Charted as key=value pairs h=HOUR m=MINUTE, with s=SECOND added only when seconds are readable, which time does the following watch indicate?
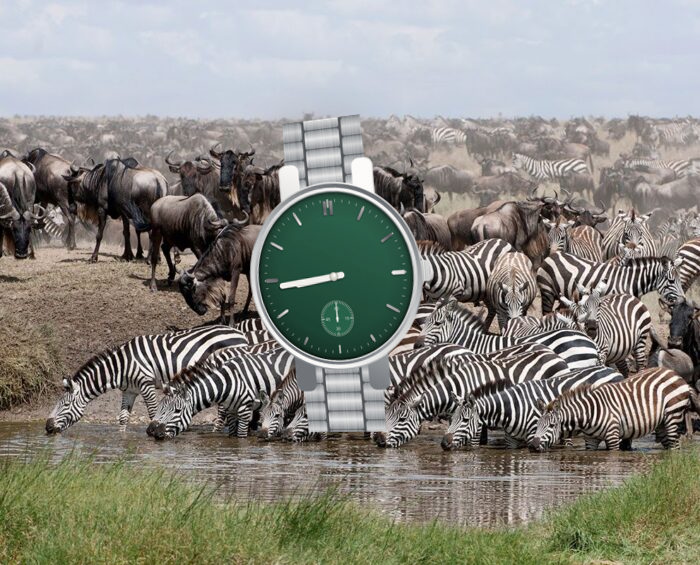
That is h=8 m=44
